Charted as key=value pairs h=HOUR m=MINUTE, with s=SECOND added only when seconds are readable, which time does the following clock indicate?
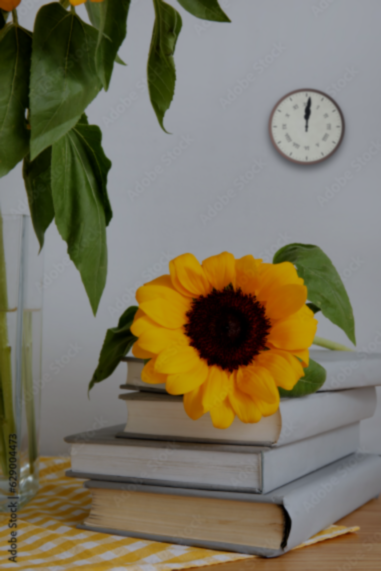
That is h=12 m=1
